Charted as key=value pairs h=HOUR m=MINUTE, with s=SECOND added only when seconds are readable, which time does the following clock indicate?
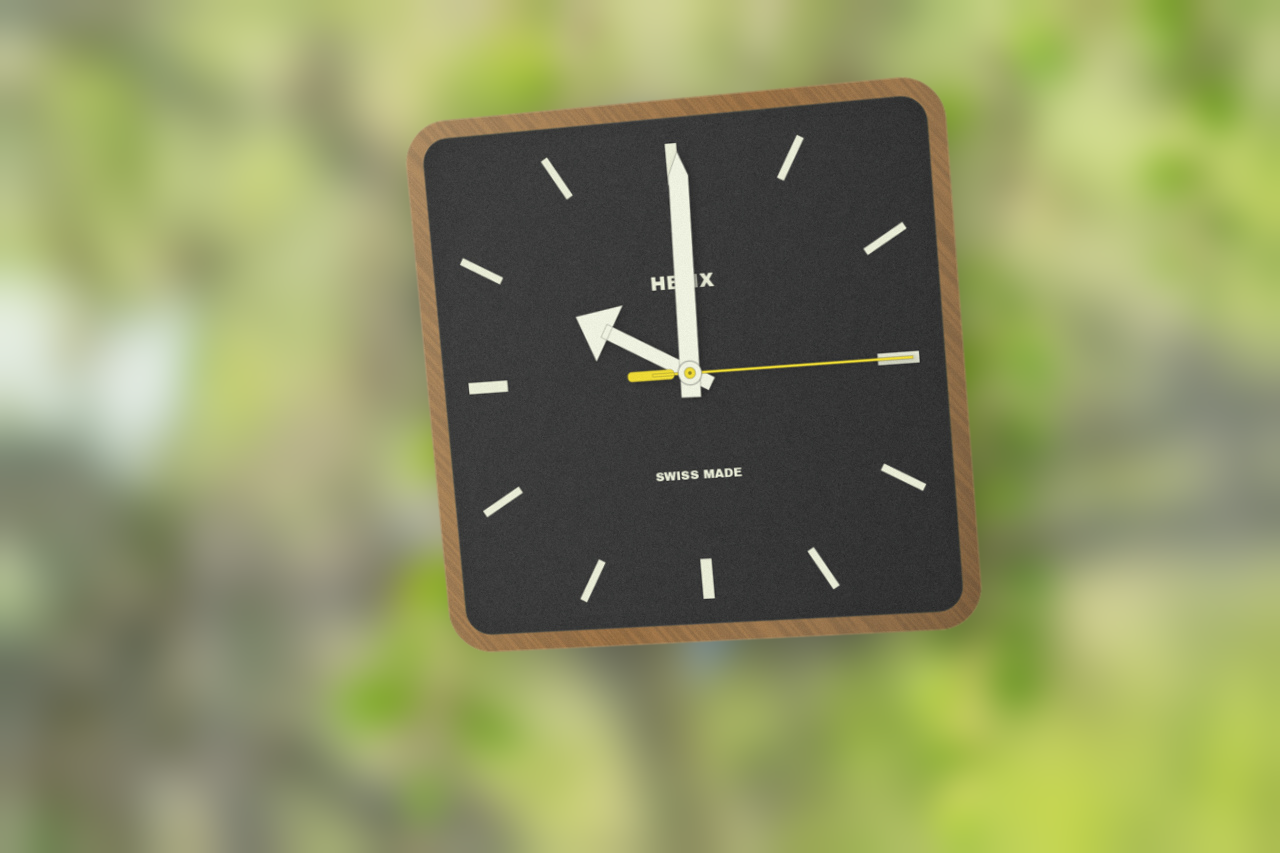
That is h=10 m=0 s=15
